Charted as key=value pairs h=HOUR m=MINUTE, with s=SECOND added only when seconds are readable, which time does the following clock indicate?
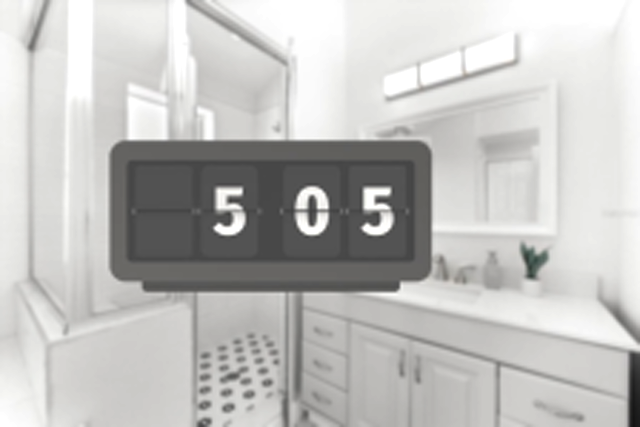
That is h=5 m=5
